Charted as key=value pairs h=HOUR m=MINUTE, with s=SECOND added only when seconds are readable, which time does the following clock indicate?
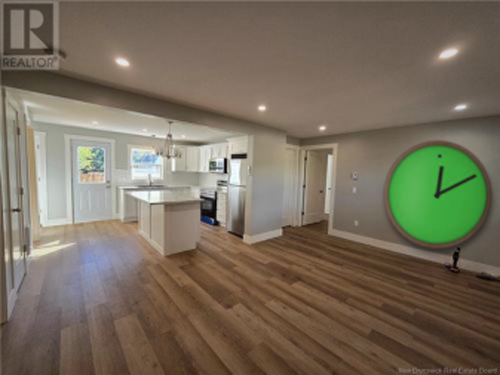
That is h=12 m=10
